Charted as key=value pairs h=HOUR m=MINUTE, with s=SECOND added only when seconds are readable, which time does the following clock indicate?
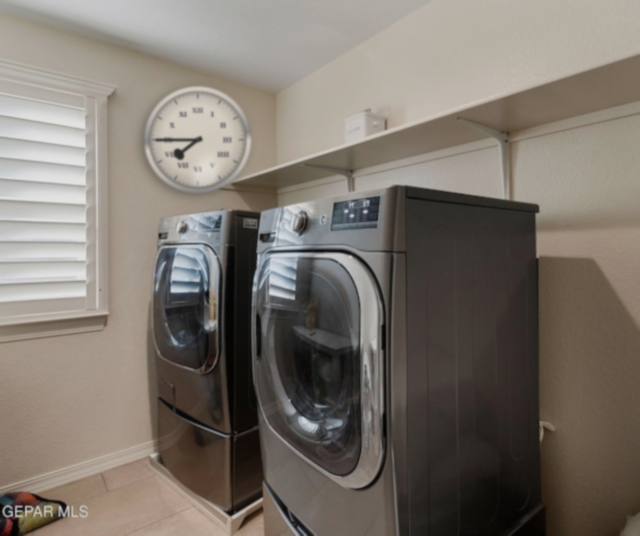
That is h=7 m=45
